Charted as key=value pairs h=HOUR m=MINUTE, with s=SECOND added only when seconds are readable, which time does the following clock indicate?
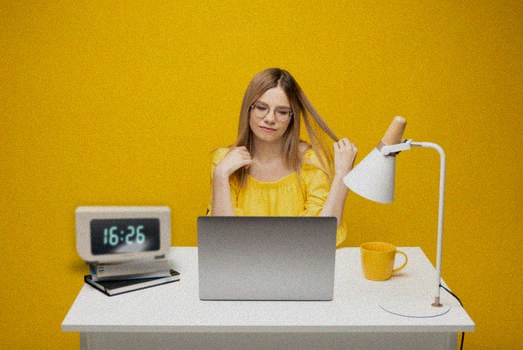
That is h=16 m=26
